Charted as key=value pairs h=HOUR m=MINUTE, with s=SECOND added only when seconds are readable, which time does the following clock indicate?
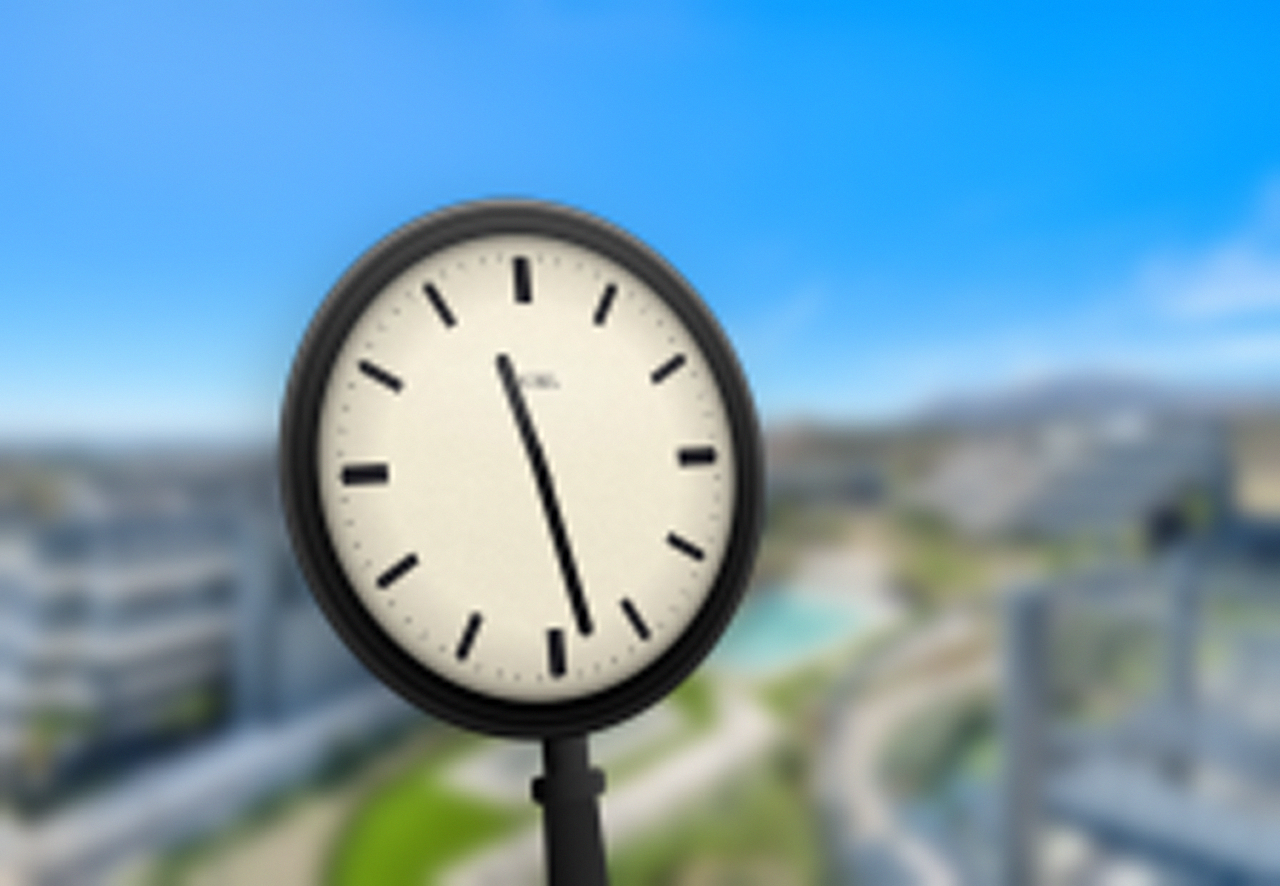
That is h=11 m=28
